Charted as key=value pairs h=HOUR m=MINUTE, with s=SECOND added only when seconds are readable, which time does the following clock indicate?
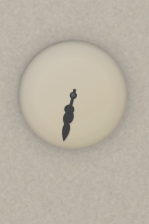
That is h=6 m=32
